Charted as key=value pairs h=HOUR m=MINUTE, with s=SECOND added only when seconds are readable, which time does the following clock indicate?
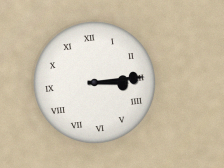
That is h=3 m=15
